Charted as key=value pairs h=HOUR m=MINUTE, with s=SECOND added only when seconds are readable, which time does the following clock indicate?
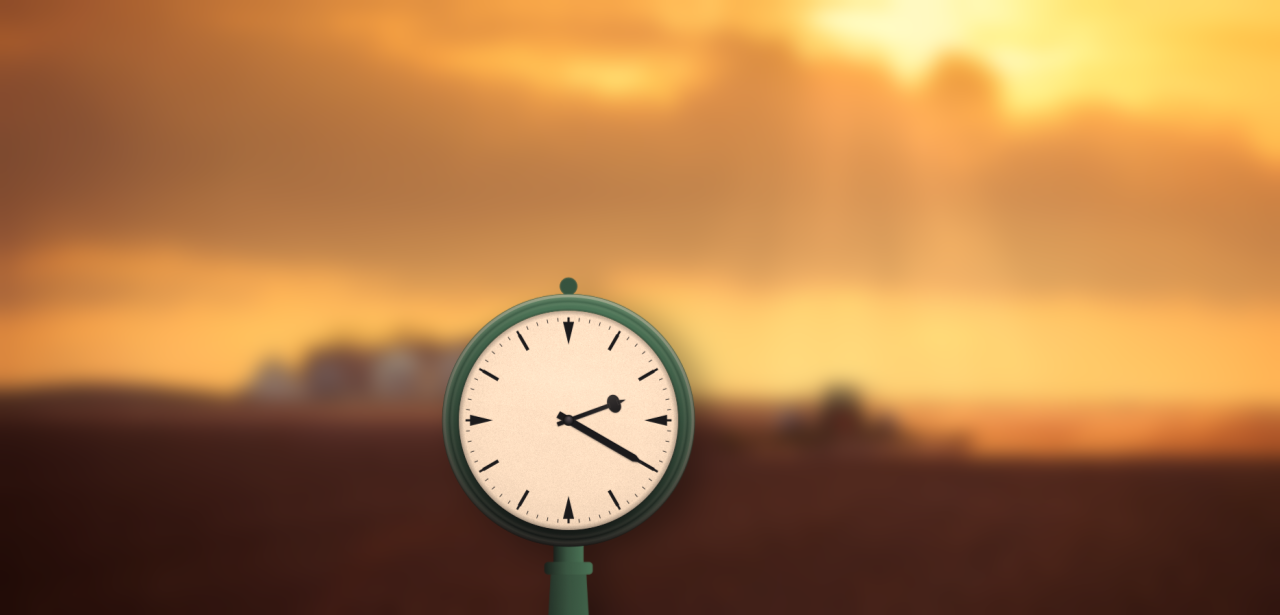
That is h=2 m=20
